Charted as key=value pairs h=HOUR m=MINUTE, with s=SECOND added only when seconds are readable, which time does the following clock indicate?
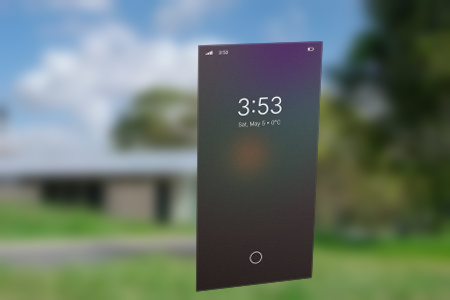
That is h=3 m=53
